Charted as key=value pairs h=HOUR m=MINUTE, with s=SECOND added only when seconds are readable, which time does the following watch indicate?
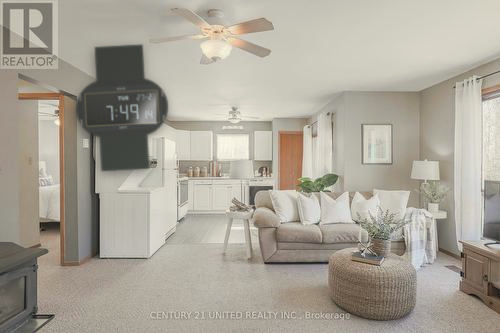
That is h=7 m=49
